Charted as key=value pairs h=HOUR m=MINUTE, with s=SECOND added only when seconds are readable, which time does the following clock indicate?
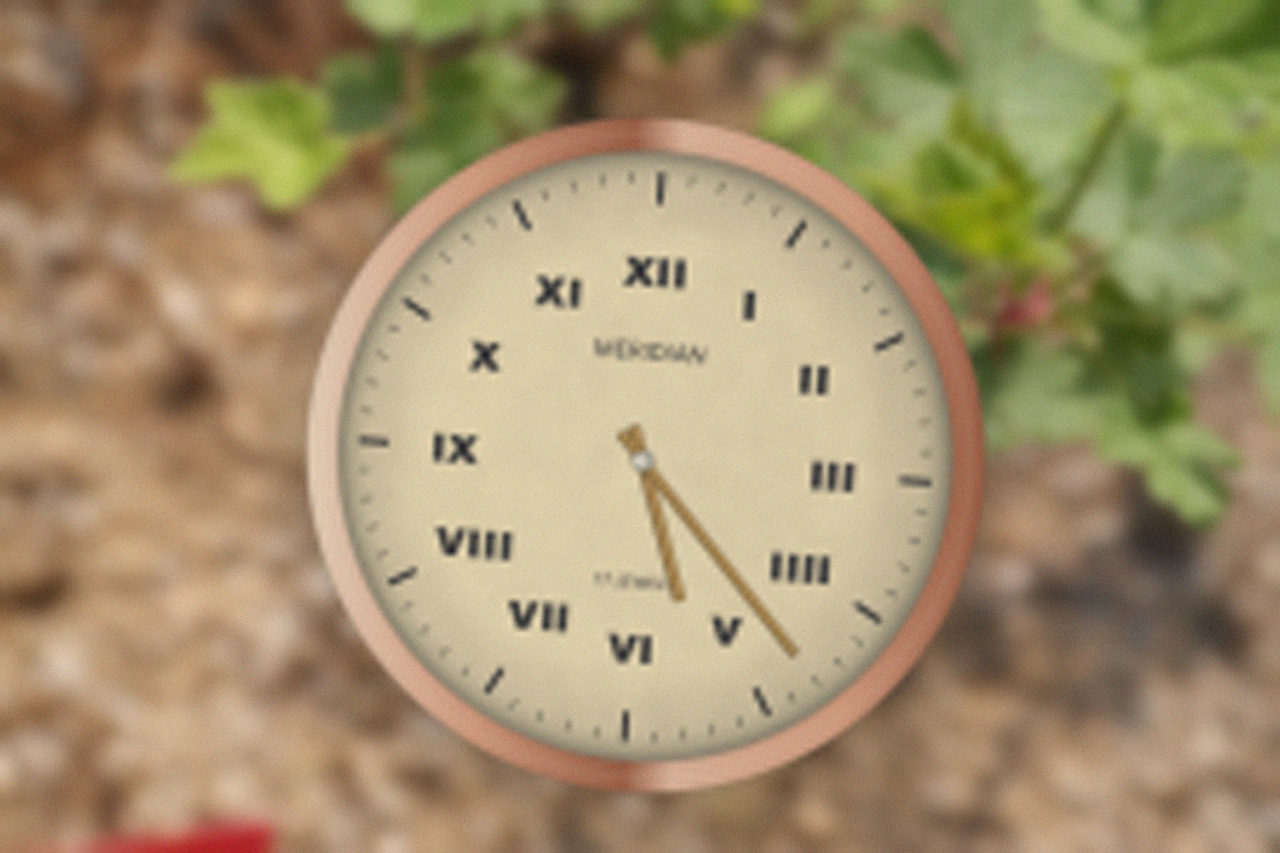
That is h=5 m=23
